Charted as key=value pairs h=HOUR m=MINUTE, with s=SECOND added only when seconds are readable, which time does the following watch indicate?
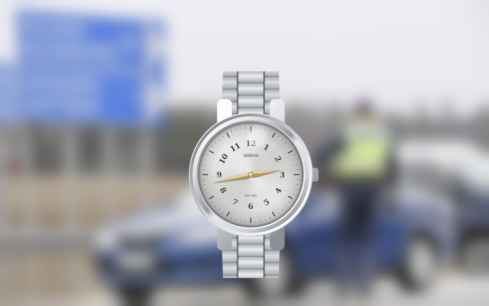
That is h=2 m=43
